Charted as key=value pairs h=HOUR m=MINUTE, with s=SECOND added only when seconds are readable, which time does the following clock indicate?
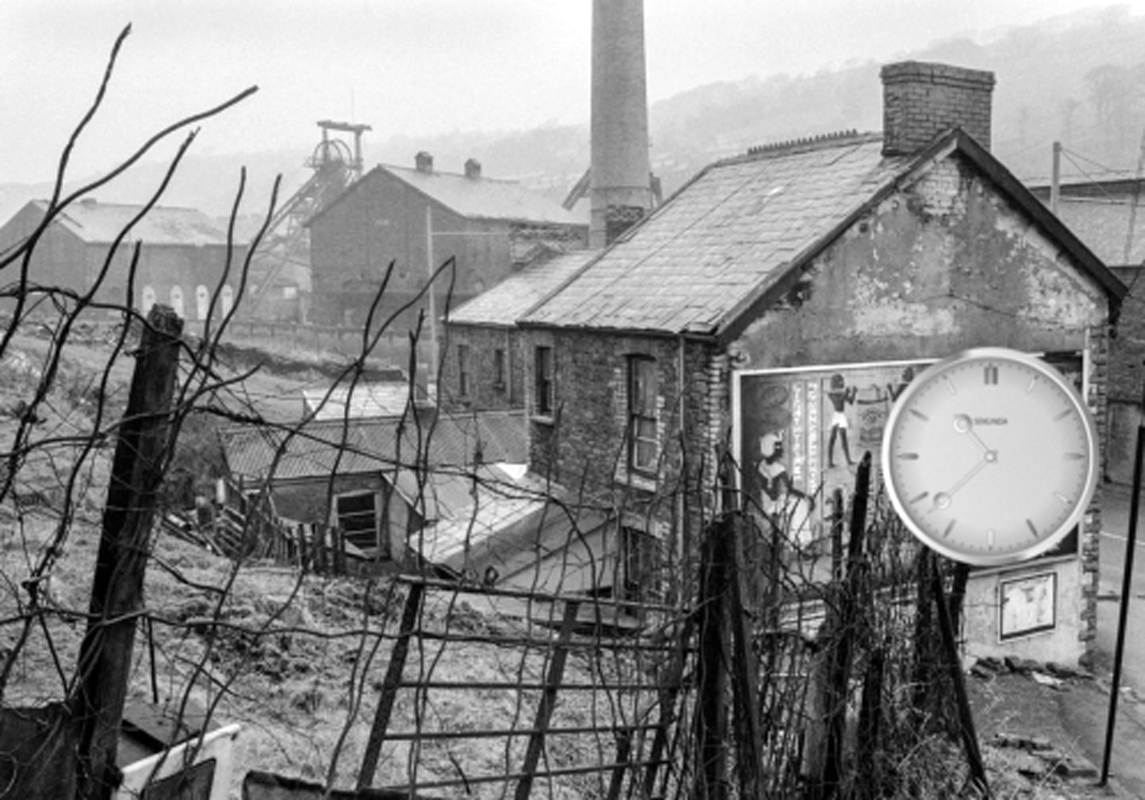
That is h=10 m=38
